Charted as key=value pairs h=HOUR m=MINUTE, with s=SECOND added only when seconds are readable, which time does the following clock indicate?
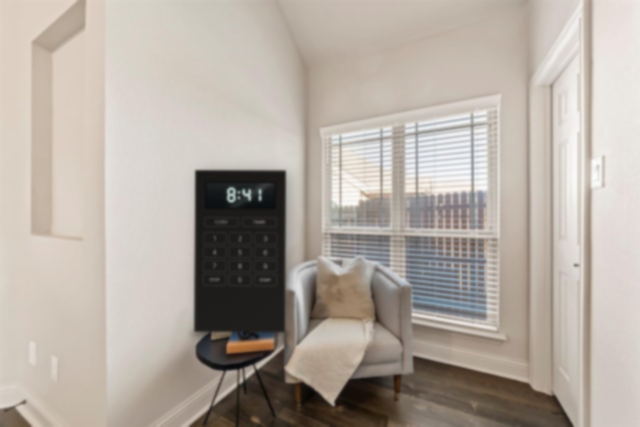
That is h=8 m=41
